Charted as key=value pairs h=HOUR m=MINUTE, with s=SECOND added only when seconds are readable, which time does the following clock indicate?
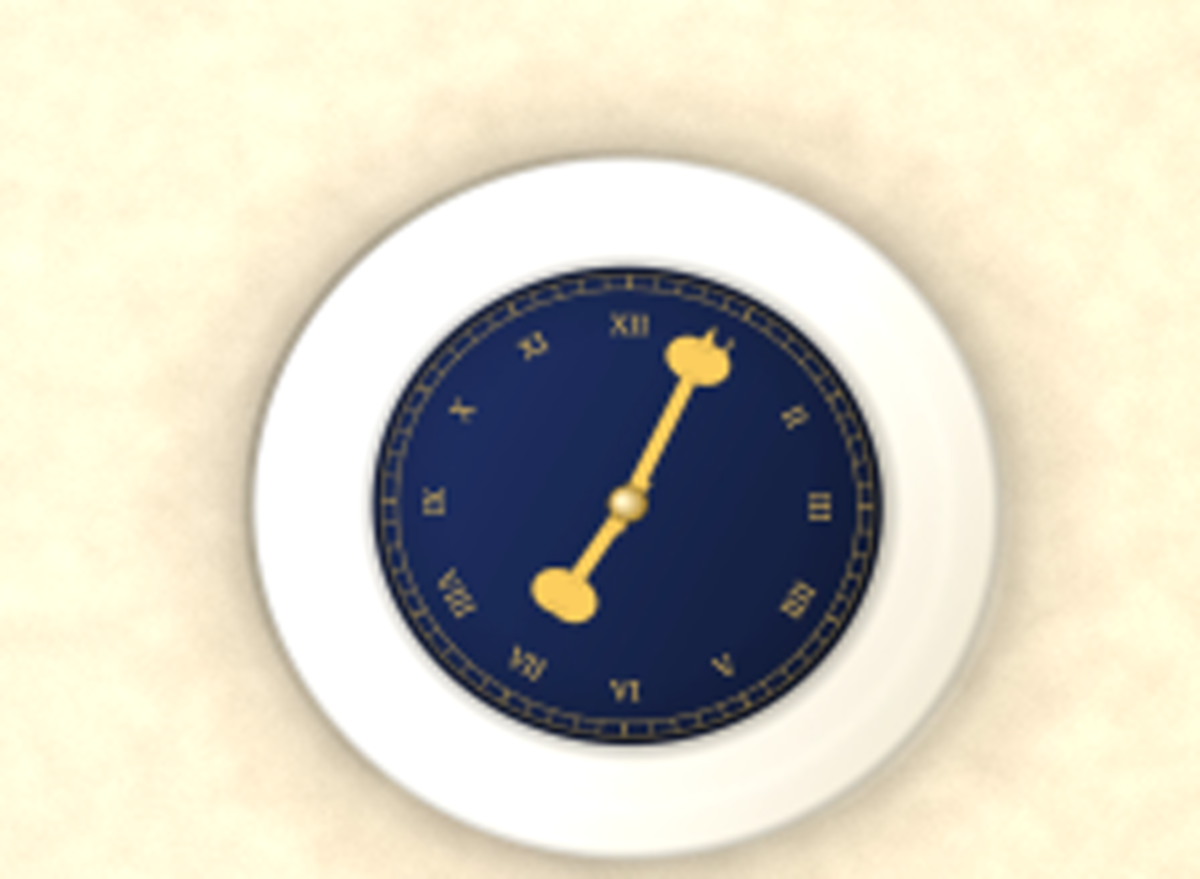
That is h=7 m=4
